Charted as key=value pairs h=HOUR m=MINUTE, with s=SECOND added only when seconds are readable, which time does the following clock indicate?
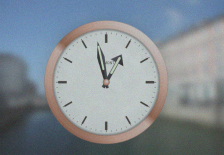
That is h=12 m=58
